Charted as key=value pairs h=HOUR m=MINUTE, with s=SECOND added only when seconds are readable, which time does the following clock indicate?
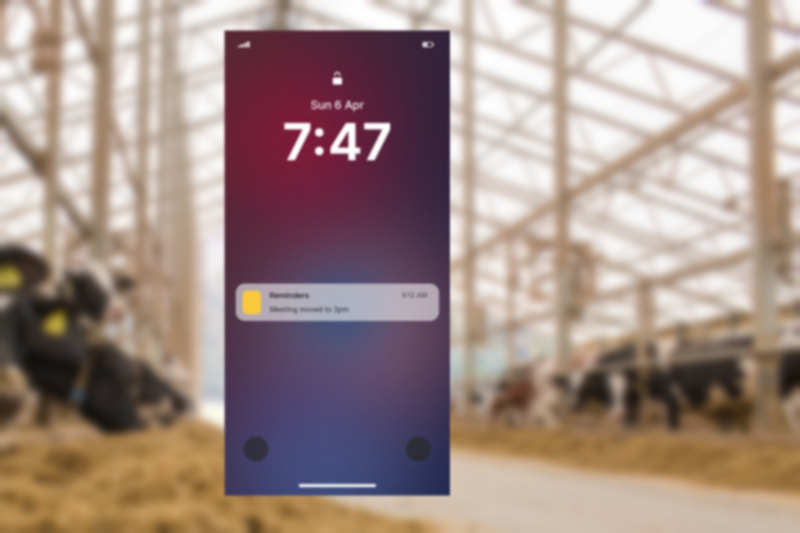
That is h=7 m=47
